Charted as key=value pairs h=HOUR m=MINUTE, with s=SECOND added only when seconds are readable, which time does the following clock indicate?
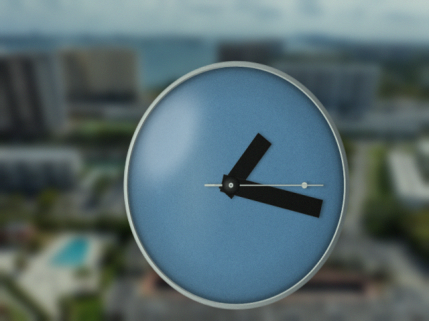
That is h=1 m=17 s=15
